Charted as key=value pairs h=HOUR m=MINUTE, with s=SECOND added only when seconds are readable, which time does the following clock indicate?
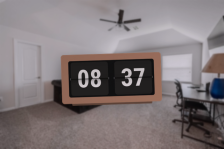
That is h=8 m=37
